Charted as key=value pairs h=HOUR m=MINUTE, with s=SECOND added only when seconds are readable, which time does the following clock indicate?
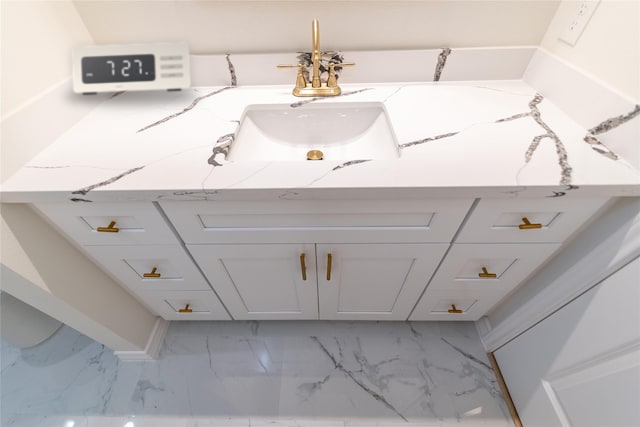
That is h=7 m=27
